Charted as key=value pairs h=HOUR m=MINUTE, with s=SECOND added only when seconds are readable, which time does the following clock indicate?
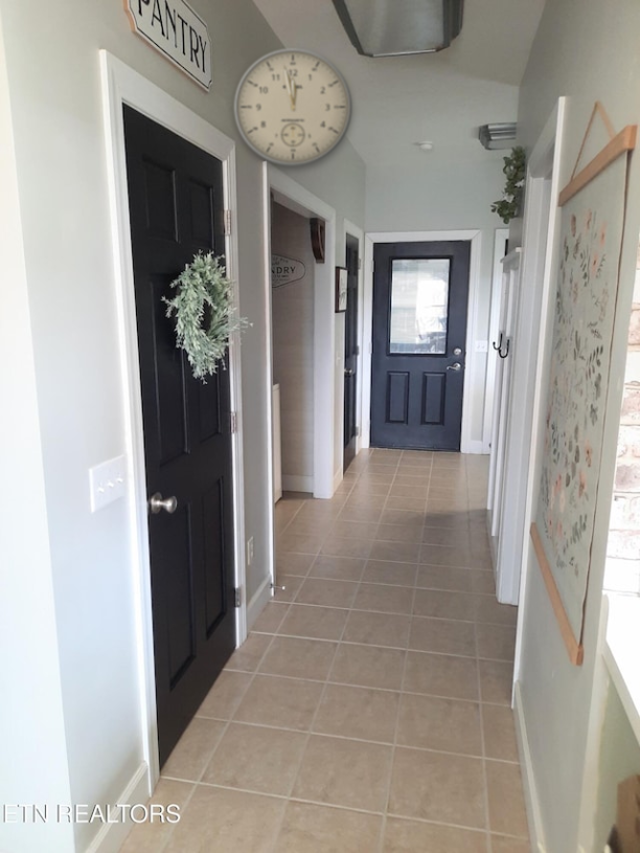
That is h=11 m=58
